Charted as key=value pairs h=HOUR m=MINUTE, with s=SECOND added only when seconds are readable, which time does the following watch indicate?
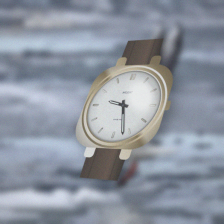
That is h=9 m=27
